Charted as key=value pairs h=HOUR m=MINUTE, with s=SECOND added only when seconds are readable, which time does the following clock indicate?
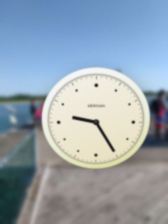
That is h=9 m=25
